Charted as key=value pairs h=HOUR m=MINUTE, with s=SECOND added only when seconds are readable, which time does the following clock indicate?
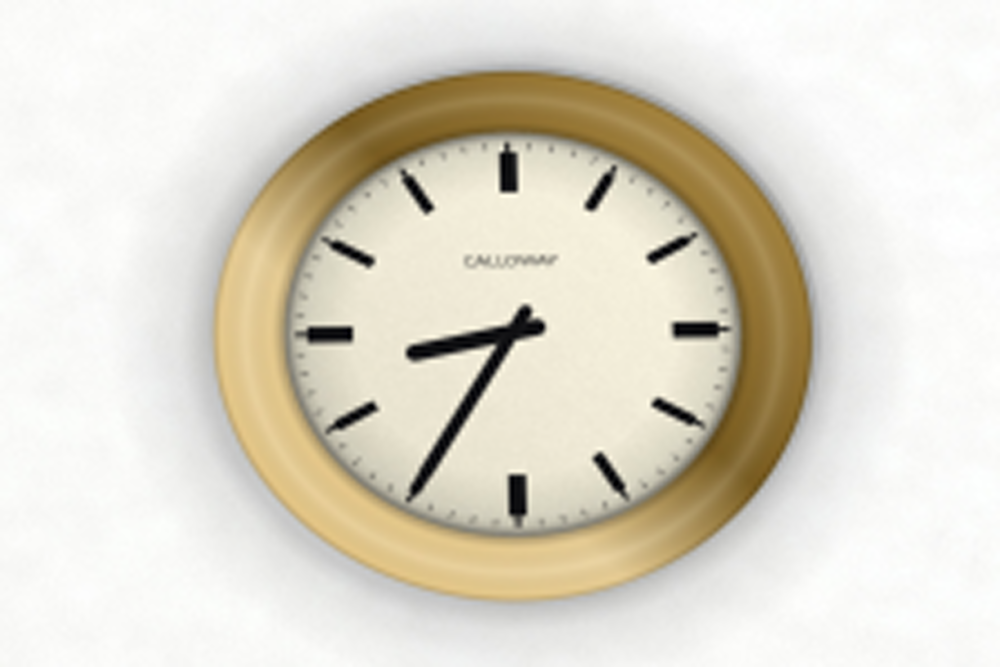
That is h=8 m=35
